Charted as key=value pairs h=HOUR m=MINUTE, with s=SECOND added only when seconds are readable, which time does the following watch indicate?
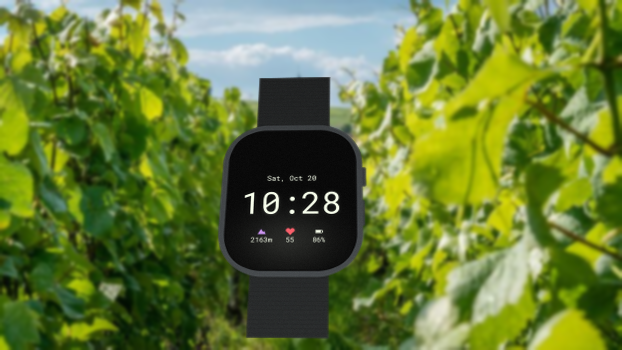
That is h=10 m=28
